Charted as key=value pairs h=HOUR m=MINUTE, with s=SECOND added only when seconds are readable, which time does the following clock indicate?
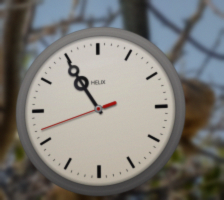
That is h=10 m=54 s=42
